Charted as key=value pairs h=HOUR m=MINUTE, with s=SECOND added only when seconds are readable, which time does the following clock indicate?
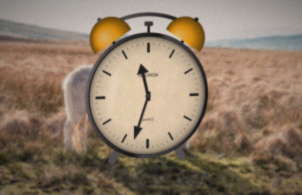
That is h=11 m=33
